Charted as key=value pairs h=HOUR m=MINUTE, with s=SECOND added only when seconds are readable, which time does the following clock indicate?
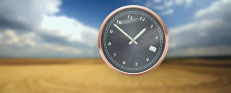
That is h=12 m=48
